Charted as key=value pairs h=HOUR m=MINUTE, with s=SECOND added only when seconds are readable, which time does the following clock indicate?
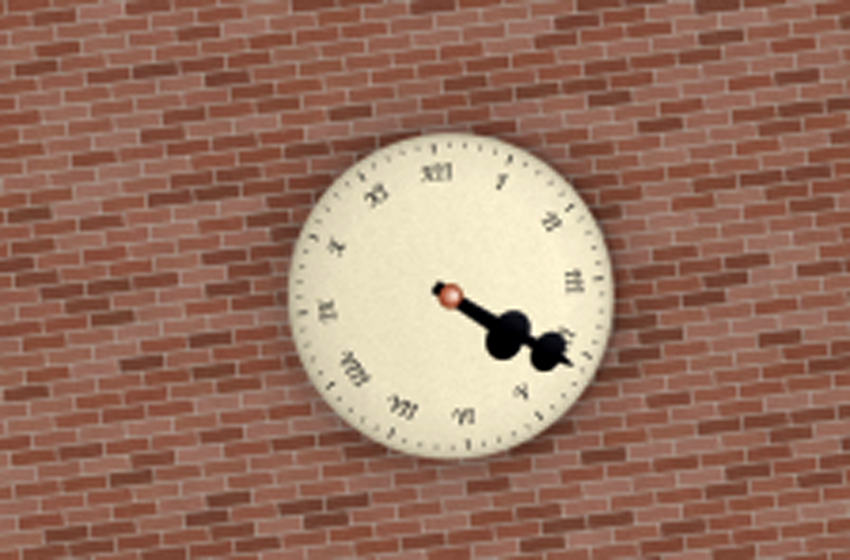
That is h=4 m=21
